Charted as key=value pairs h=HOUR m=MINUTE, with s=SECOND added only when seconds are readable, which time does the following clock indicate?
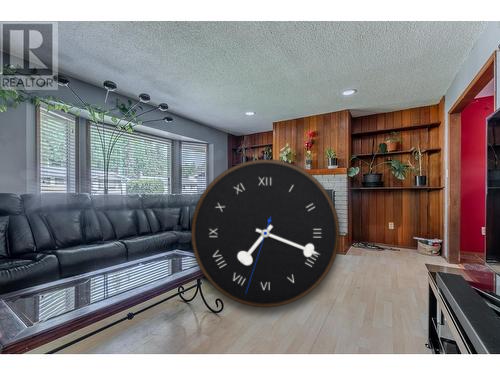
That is h=7 m=18 s=33
